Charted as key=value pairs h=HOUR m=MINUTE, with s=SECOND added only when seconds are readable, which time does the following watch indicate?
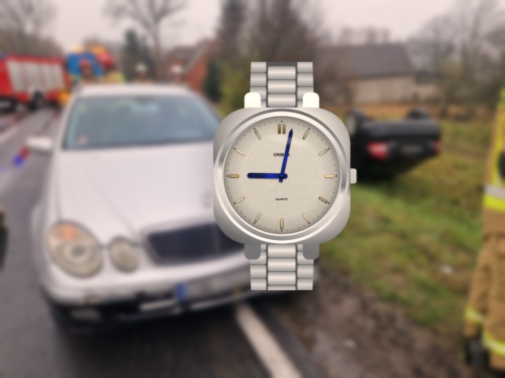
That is h=9 m=2
